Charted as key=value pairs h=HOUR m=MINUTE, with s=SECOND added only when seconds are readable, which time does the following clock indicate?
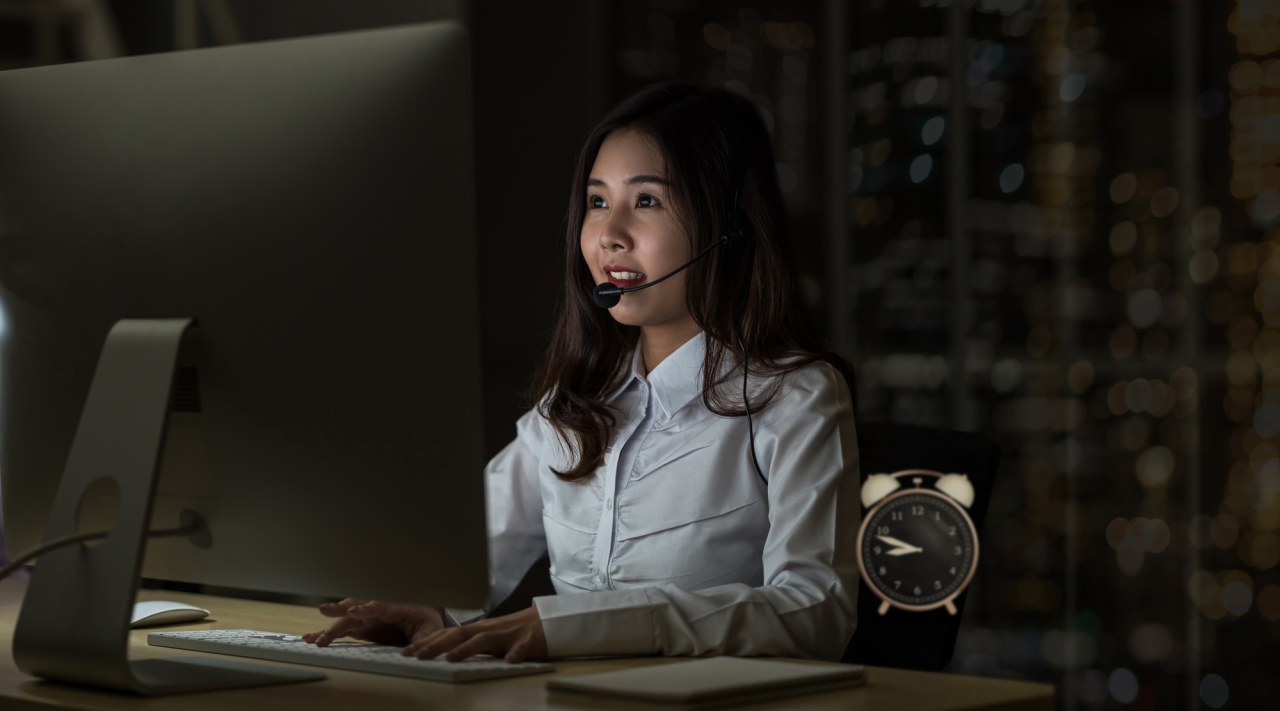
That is h=8 m=48
